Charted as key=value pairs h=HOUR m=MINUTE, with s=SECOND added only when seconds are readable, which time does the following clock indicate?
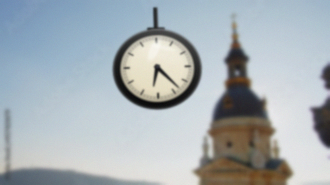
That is h=6 m=23
